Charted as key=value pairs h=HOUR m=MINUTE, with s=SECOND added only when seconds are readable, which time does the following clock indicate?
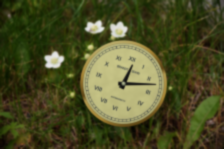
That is h=12 m=12
